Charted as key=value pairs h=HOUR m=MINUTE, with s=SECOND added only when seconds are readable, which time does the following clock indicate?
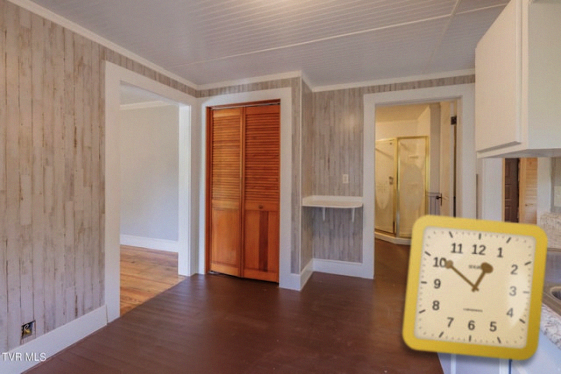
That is h=12 m=51
